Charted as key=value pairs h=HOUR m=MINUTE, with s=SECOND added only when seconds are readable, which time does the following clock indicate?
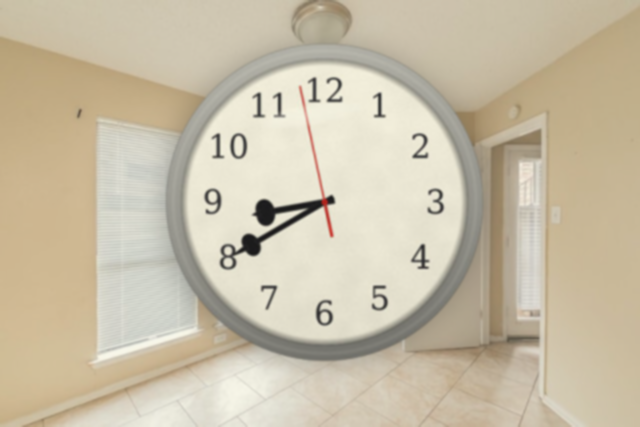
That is h=8 m=39 s=58
